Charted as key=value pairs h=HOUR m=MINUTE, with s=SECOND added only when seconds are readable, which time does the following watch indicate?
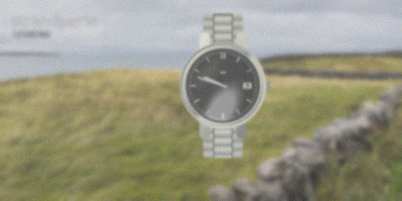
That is h=9 m=48
